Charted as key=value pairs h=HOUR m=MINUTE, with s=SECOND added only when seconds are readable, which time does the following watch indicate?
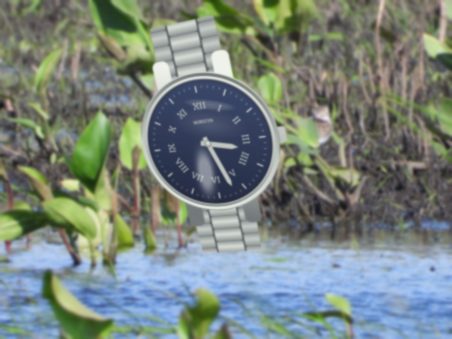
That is h=3 m=27
